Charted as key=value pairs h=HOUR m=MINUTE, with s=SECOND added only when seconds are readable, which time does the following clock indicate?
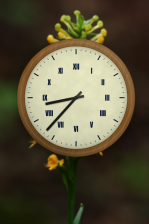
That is h=8 m=37
